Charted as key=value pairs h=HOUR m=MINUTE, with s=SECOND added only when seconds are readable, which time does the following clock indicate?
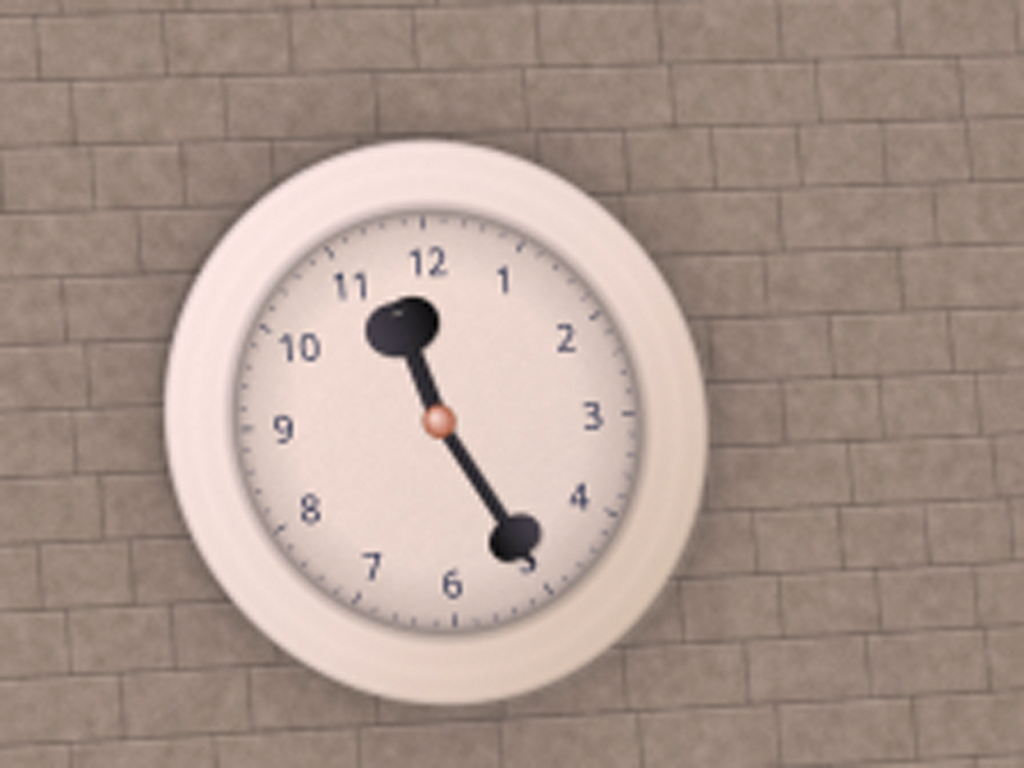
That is h=11 m=25
